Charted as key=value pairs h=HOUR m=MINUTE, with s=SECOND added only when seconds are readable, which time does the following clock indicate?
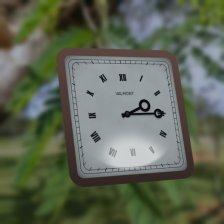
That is h=2 m=15
